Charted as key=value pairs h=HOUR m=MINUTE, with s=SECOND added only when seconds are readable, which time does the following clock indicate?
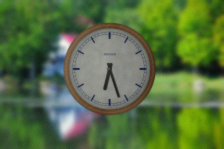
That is h=6 m=27
